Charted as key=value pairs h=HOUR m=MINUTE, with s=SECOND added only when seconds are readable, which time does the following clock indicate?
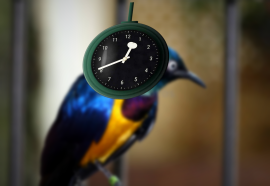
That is h=12 m=41
